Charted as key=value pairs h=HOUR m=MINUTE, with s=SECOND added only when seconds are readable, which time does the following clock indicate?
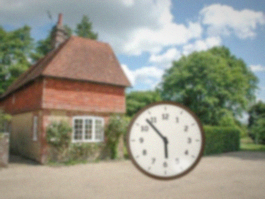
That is h=5 m=53
